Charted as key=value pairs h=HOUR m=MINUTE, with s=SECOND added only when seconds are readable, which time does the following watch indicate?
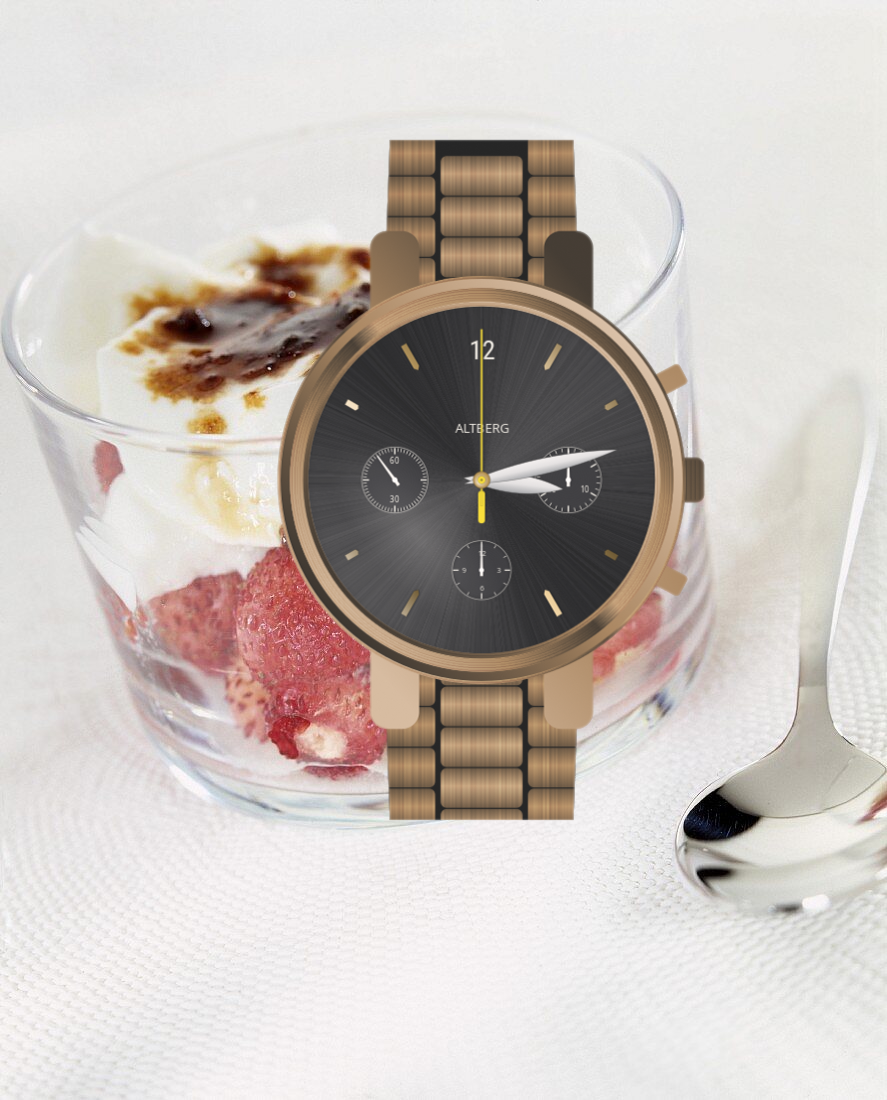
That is h=3 m=12 s=54
